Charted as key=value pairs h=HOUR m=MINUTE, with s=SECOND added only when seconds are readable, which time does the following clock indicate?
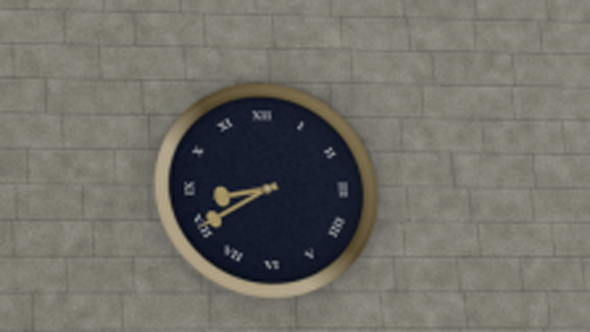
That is h=8 m=40
